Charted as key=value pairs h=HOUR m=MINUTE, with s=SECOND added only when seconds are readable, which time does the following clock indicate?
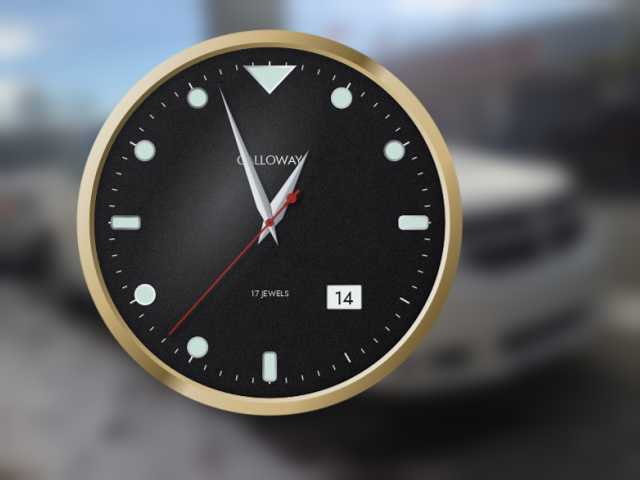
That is h=12 m=56 s=37
